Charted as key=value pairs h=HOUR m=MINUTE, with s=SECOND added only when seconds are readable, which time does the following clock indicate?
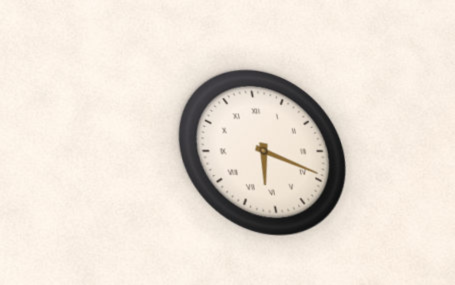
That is h=6 m=19
